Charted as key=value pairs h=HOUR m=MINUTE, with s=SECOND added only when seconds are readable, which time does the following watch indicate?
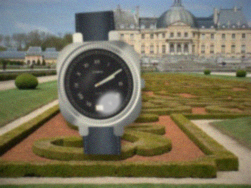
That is h=2 m=10
